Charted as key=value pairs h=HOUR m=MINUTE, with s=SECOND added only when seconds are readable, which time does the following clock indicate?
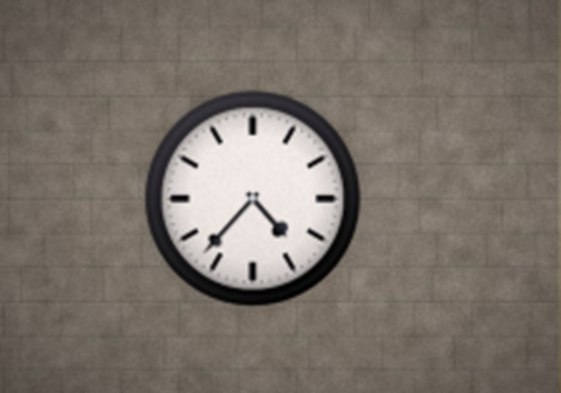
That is h=4 m=37
